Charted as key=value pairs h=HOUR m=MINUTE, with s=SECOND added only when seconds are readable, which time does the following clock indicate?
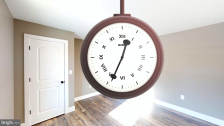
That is h=12 m=34
